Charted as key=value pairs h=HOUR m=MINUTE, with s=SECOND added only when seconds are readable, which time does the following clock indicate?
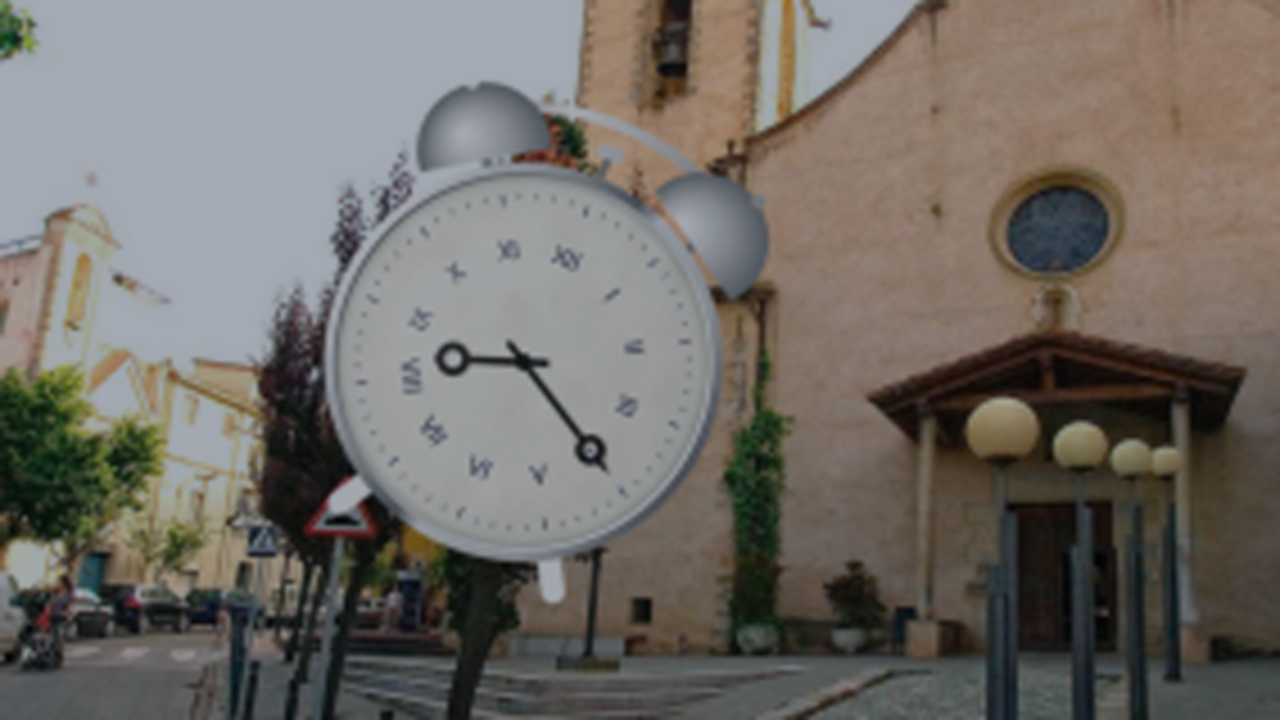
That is h=8 m=20
